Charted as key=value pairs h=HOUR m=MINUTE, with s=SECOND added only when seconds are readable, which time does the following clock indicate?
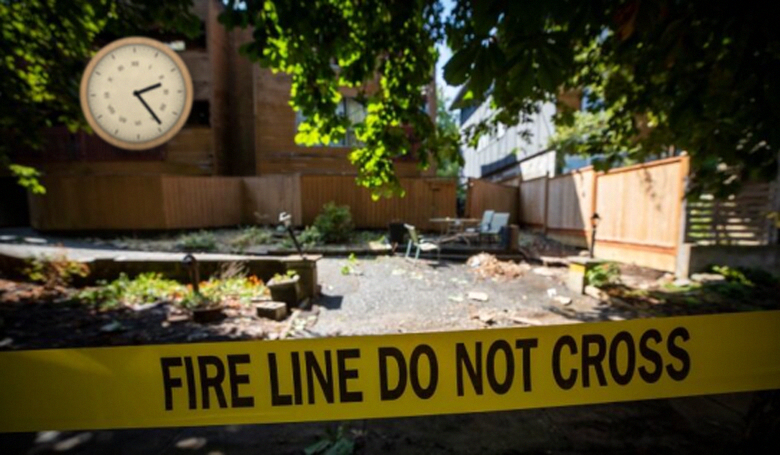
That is h=2 m=24
